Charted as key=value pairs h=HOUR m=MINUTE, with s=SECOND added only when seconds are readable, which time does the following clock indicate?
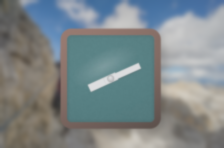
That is h=8 m=11
